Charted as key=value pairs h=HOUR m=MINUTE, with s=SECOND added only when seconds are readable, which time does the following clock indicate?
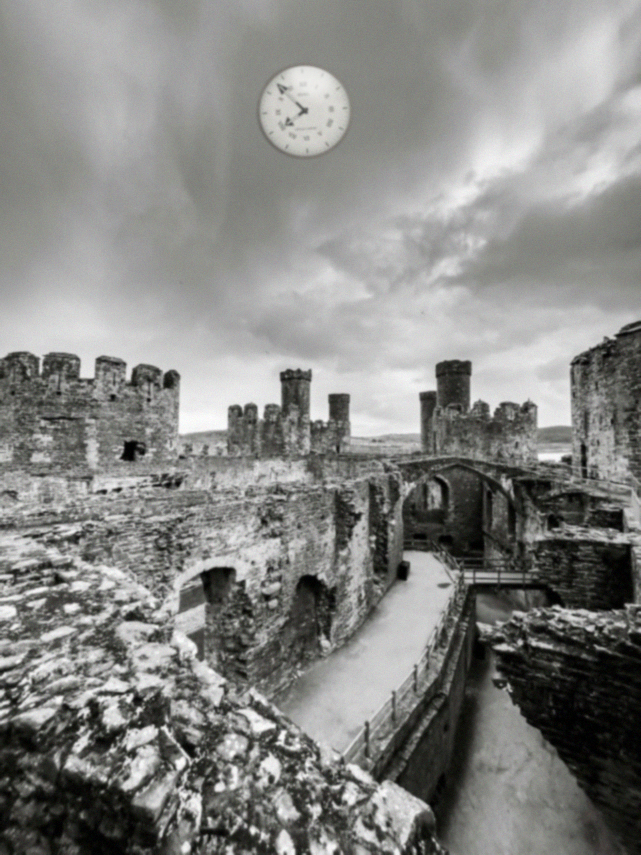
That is h=7 m=53
